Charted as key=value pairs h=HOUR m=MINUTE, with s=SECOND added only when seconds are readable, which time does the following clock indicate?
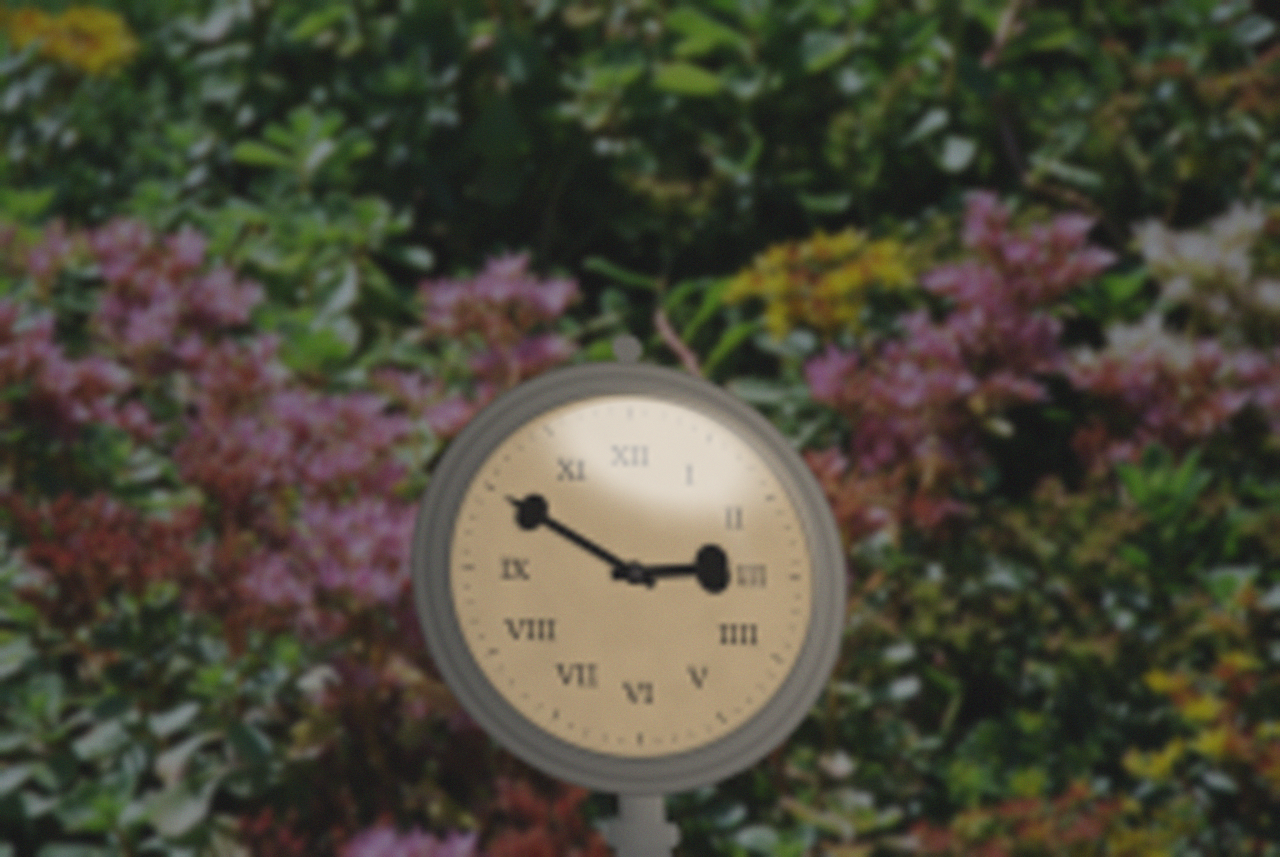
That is h=2 m=50
